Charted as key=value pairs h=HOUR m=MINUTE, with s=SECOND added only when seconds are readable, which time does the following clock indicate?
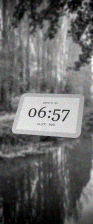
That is h=6 m=57
